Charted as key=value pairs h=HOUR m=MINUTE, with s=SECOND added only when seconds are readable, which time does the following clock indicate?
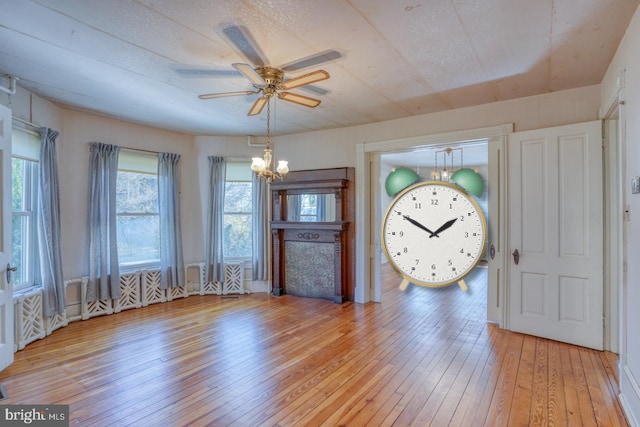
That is h=1 m=50
